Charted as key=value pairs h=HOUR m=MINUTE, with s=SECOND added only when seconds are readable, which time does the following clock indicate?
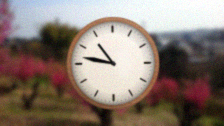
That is h=10 m=47
